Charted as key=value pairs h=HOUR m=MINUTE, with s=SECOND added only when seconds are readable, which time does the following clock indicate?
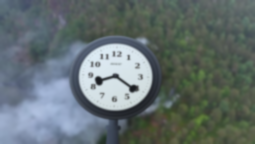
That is h=8 m=21
